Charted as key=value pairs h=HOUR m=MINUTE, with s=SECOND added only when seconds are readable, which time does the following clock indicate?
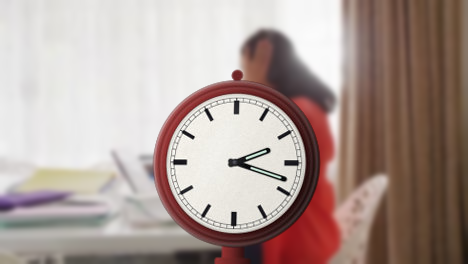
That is h=2 m=18
